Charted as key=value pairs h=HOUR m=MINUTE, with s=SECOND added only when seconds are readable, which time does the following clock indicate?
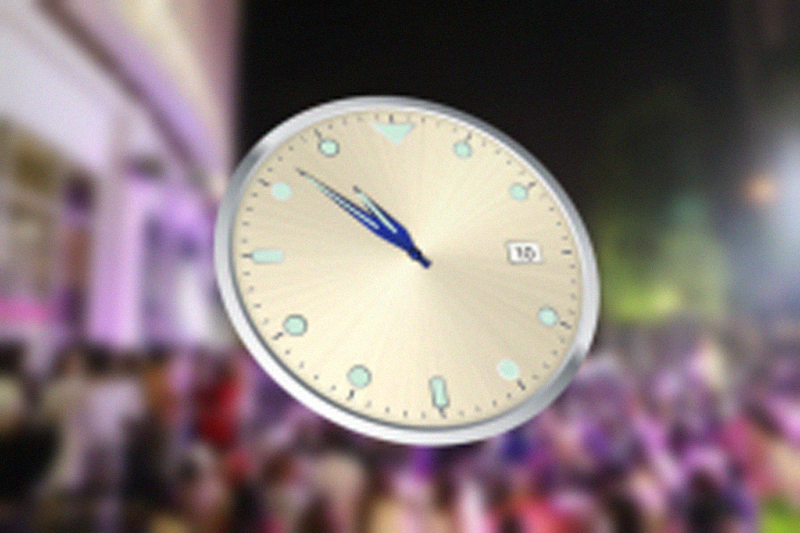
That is h=10 m=52
